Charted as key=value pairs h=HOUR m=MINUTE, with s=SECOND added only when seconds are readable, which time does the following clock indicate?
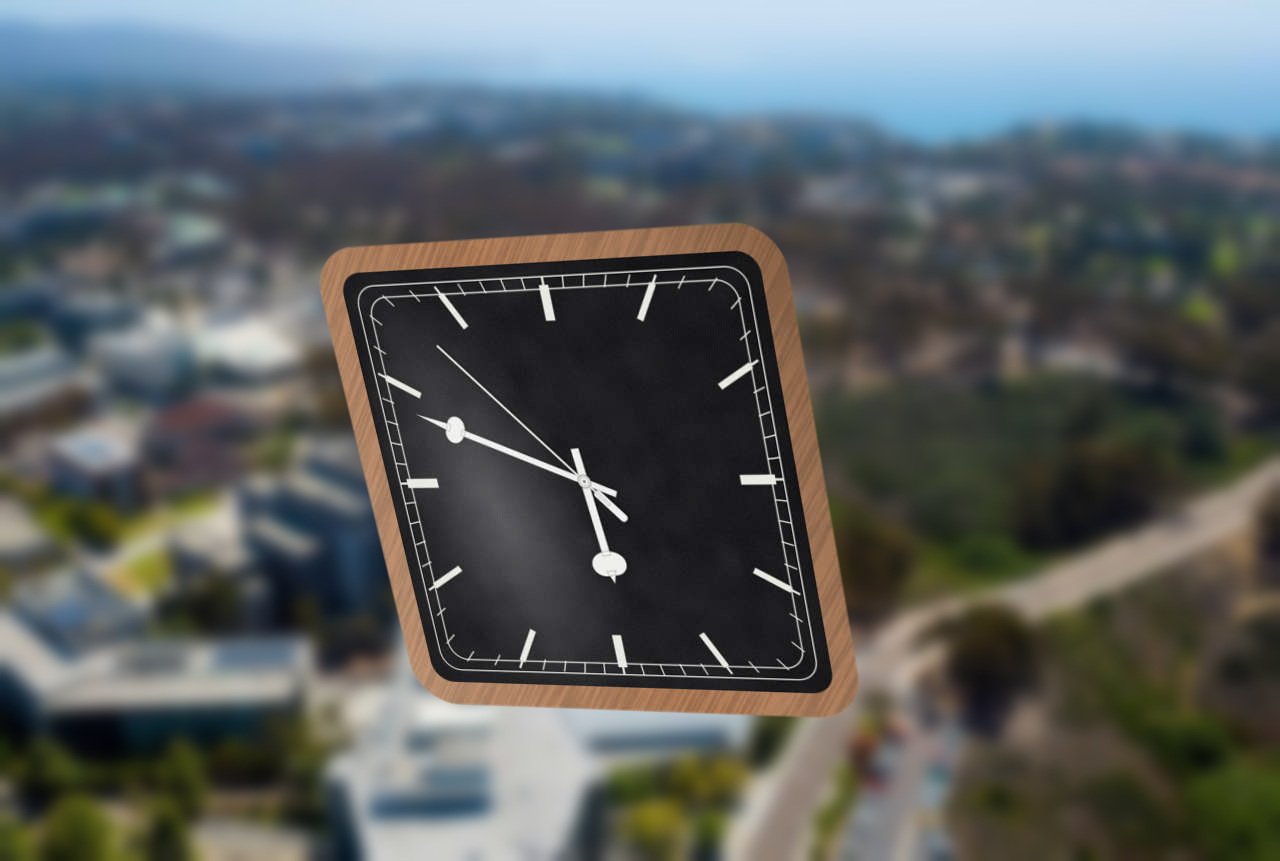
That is h=5 m=48 s=53
